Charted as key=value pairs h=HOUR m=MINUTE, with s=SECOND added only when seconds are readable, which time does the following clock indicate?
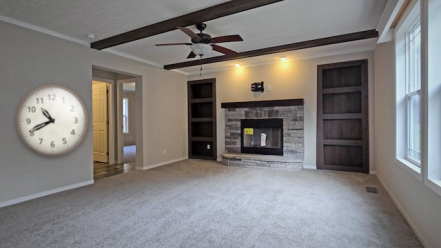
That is h=10 m=41
